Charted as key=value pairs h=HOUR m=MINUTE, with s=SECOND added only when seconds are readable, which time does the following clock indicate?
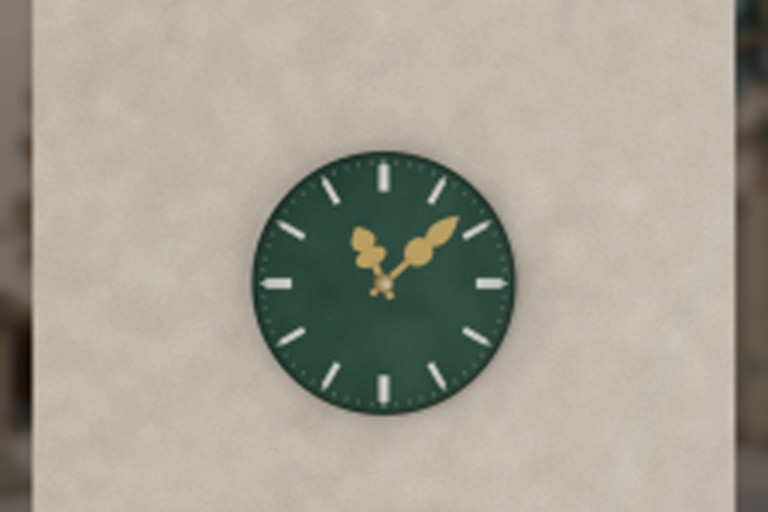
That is h=11 m=8
